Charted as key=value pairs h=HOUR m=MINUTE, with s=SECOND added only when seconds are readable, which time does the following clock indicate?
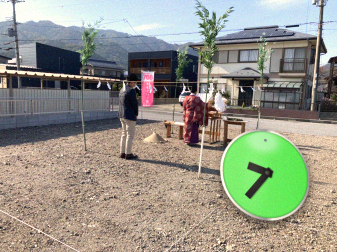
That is h=9 m=37
